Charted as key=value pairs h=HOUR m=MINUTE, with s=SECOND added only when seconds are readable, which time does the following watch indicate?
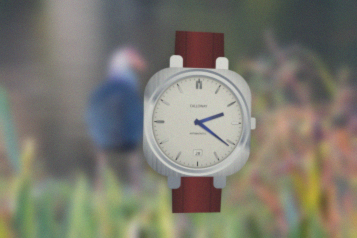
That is h=2 m=21
